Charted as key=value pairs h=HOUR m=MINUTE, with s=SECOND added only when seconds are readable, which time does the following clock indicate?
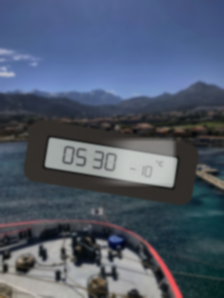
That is h=5 m=30
